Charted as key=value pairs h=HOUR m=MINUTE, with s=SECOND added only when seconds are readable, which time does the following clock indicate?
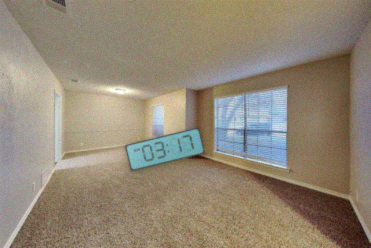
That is h=3 m=17
